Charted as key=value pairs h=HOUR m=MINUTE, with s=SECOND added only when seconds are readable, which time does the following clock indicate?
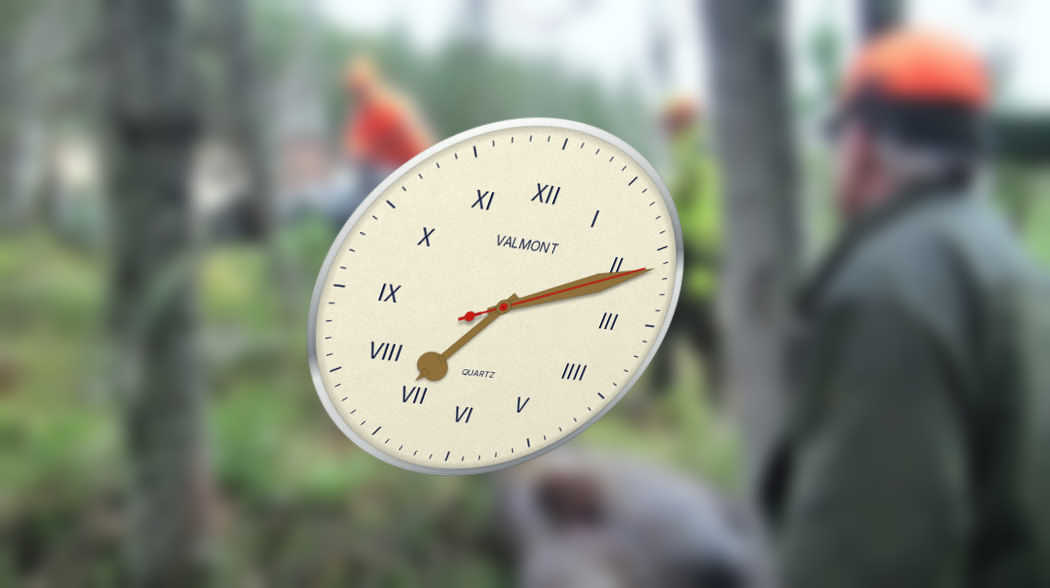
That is h=7 m=11 s=11
